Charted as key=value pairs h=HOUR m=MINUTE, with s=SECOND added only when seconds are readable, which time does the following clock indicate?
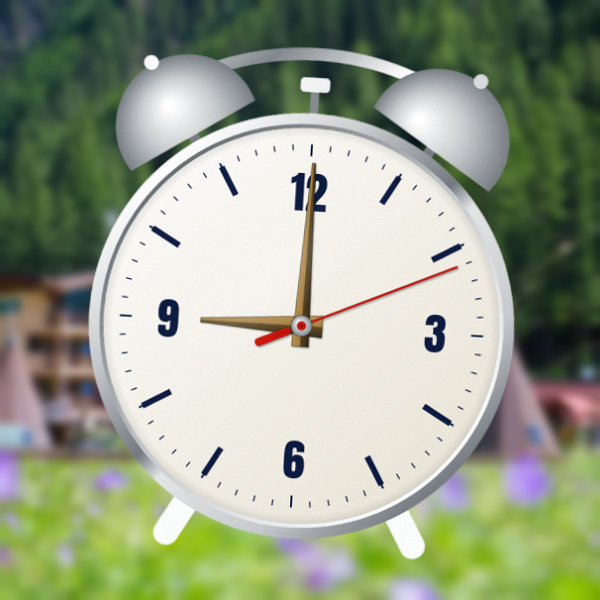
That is h=9 m=0 s=11
